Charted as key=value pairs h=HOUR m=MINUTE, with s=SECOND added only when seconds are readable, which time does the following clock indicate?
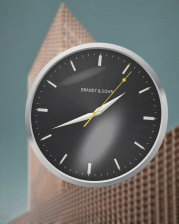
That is h=1 m=41 s=6
